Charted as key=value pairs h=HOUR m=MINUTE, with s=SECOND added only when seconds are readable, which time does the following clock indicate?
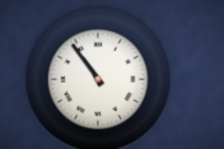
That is h=10 m=54
